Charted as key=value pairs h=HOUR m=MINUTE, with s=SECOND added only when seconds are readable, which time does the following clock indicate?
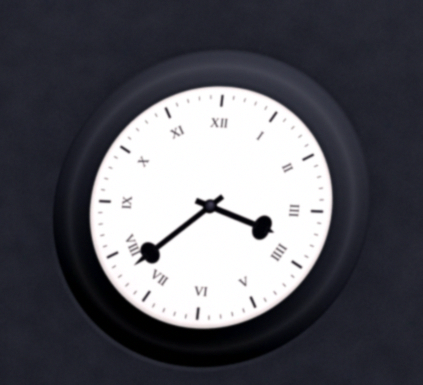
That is h=3 m=38
